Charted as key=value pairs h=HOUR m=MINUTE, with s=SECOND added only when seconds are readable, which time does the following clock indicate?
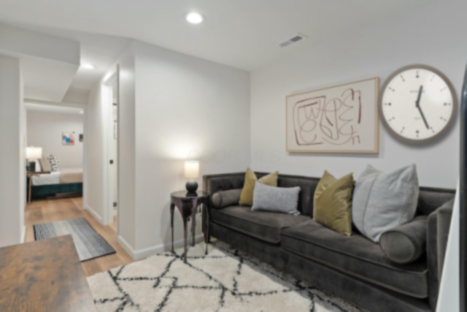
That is h=12 m=26
